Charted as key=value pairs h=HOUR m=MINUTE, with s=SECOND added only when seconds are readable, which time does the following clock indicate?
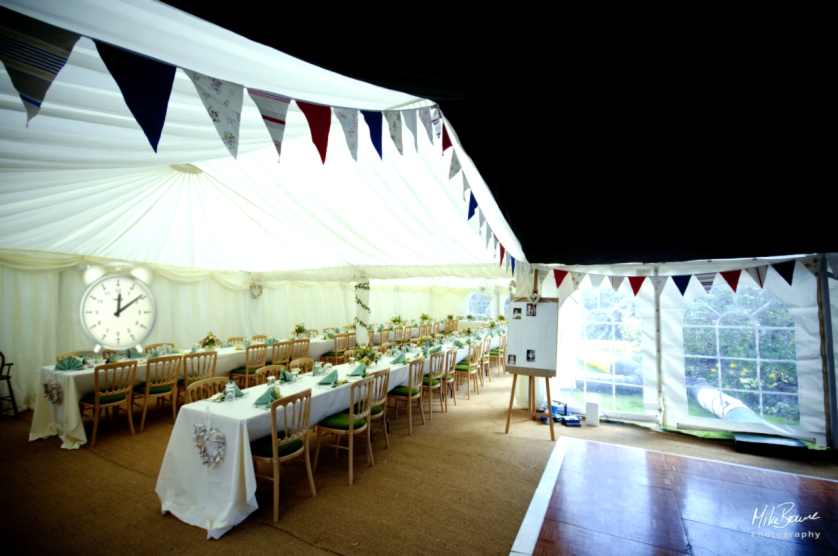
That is h=12 m=9
